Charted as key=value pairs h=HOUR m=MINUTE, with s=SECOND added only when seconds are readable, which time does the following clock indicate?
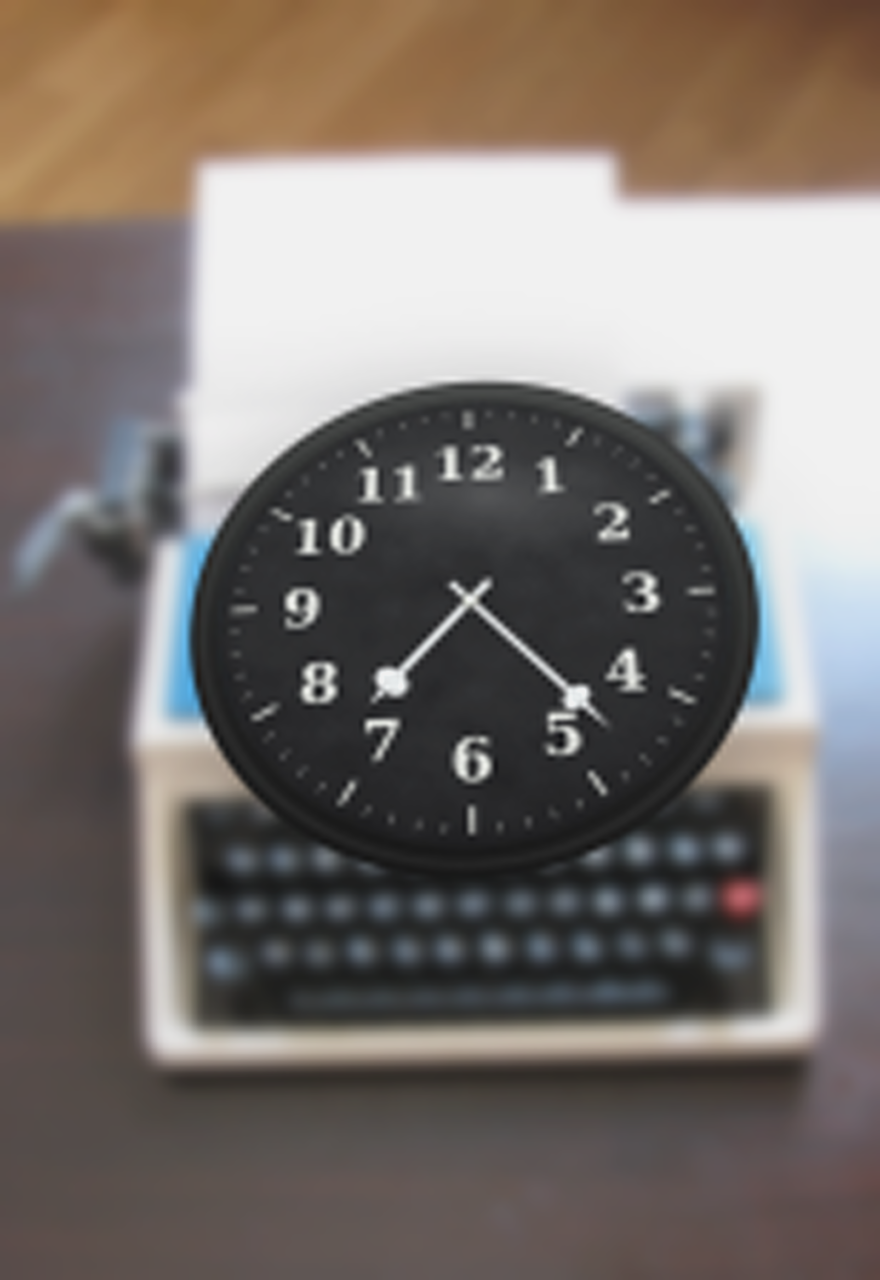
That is h=7 m=23
